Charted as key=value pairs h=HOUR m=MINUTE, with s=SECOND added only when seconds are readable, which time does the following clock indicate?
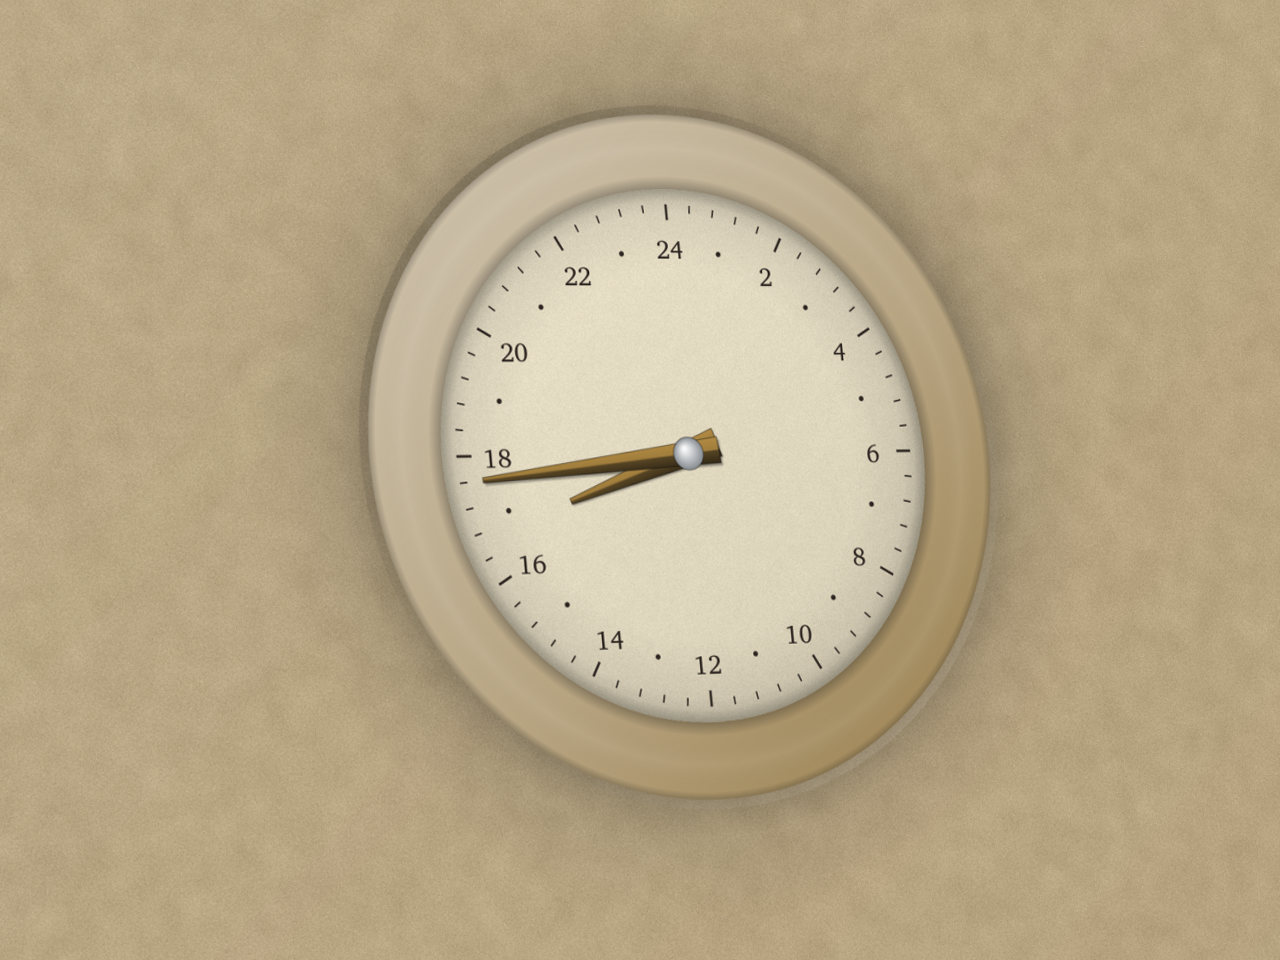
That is h=16 m=44
